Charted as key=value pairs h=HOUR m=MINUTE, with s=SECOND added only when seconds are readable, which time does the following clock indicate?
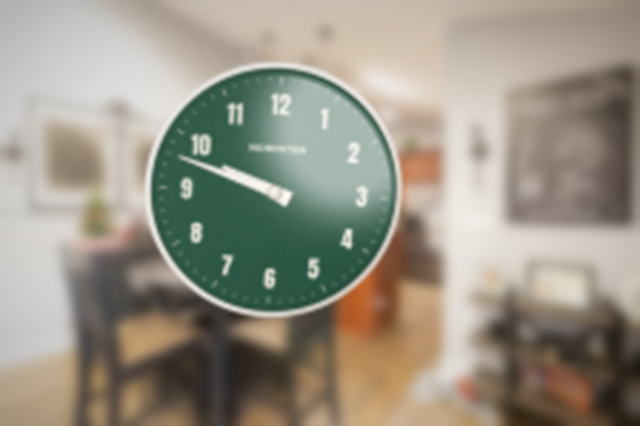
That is h=9 m=48
